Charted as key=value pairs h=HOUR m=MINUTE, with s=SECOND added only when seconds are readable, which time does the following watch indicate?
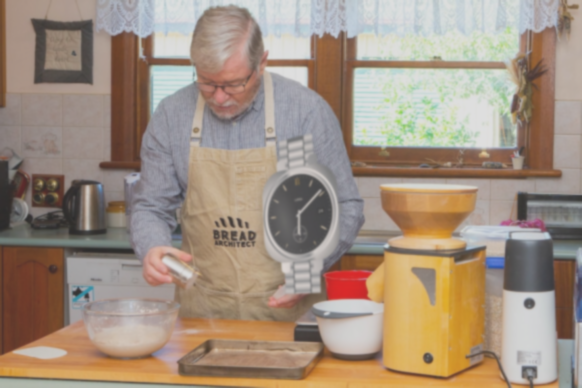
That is h=6 m=9
